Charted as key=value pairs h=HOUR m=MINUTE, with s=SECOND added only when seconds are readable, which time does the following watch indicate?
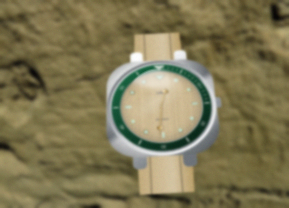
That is h=12 m=31
